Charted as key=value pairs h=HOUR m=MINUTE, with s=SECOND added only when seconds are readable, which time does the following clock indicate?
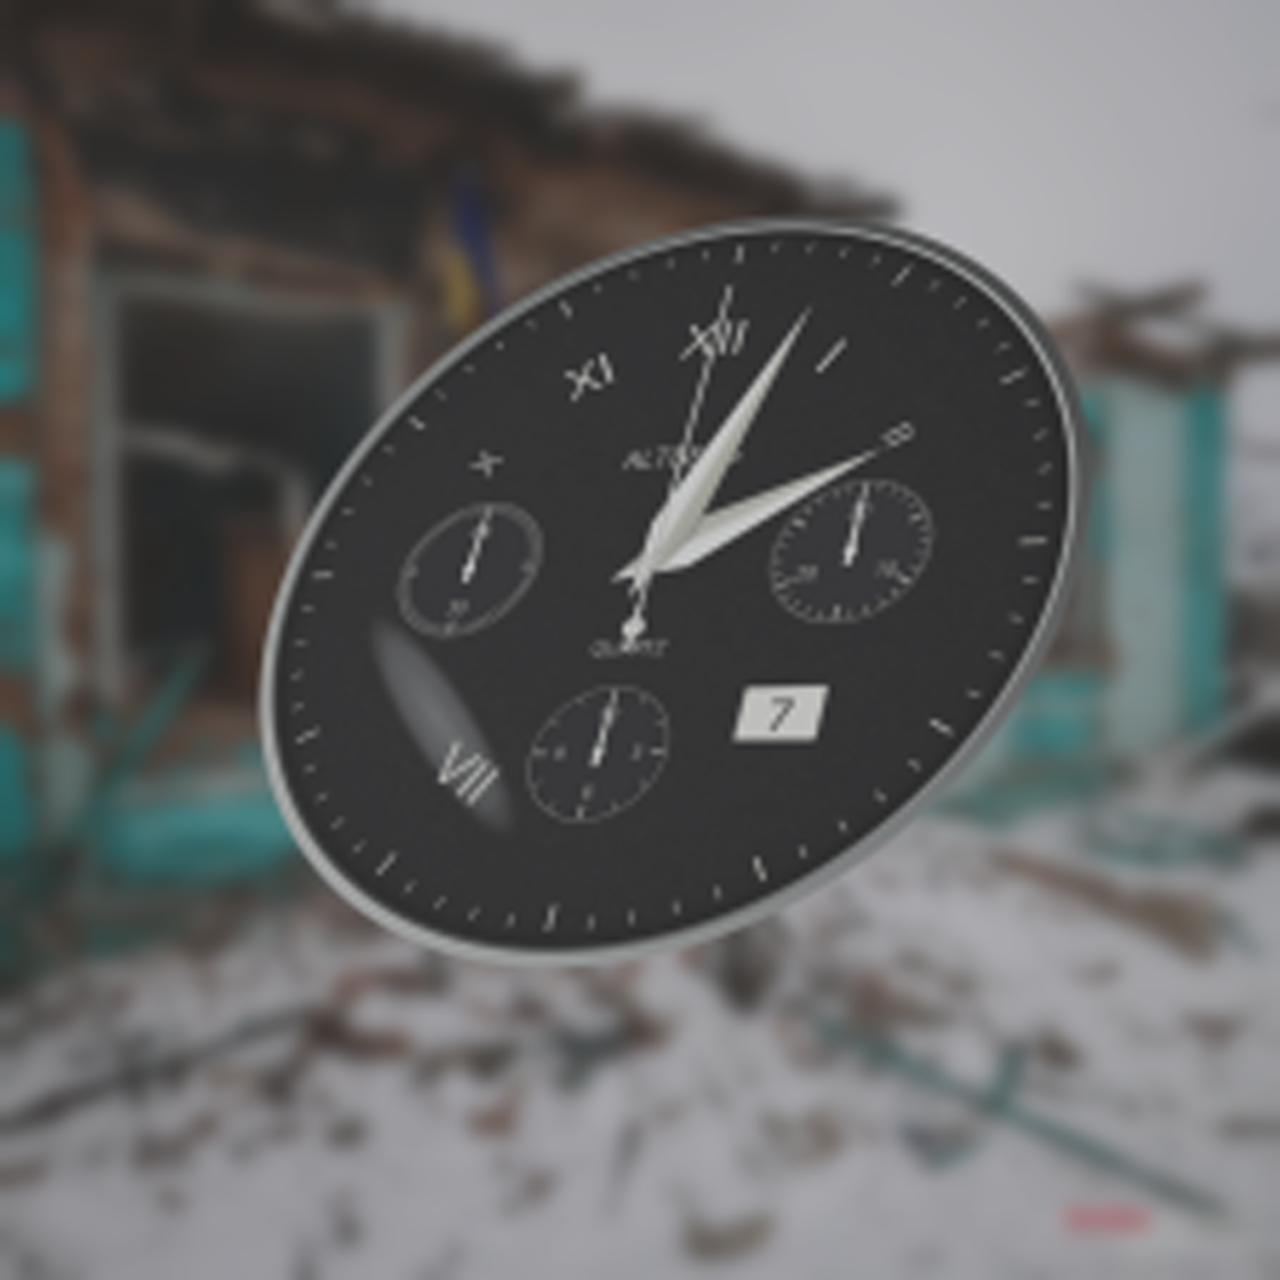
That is h=2 m=3
